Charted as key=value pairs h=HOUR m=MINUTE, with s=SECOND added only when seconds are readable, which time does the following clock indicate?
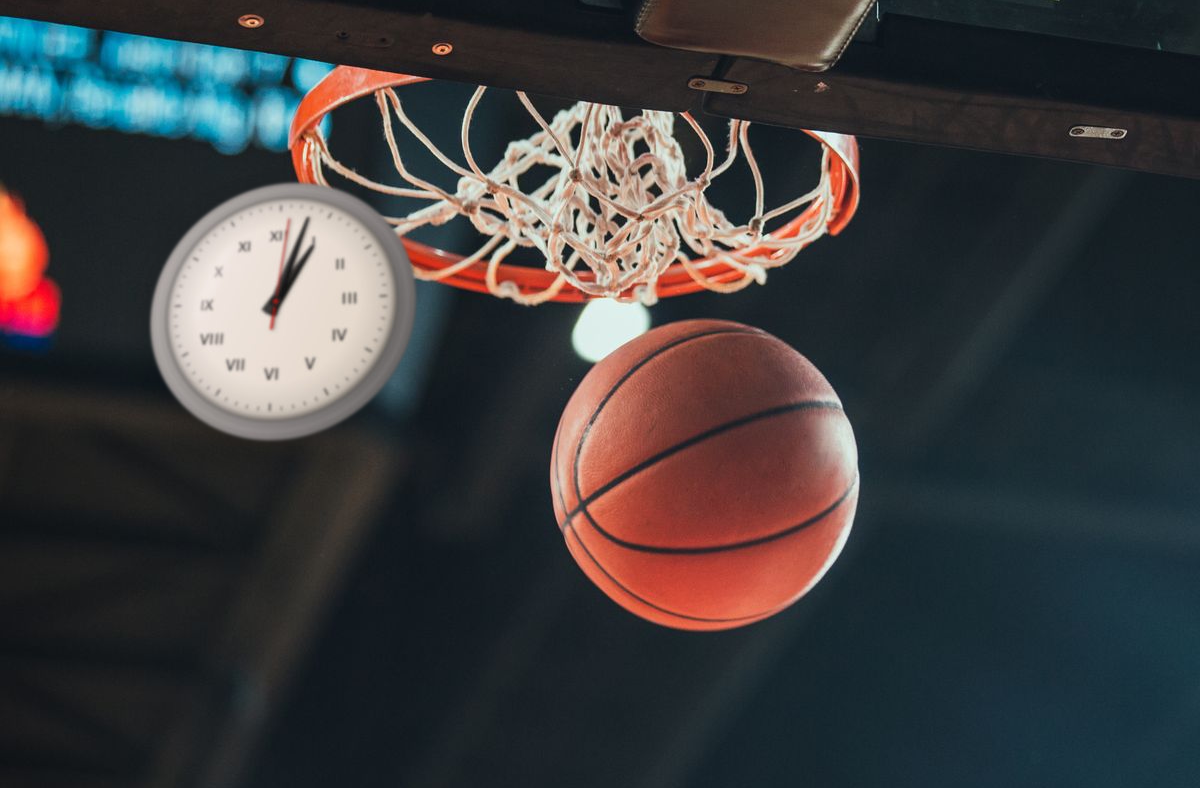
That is h=1 m=3 s=1
